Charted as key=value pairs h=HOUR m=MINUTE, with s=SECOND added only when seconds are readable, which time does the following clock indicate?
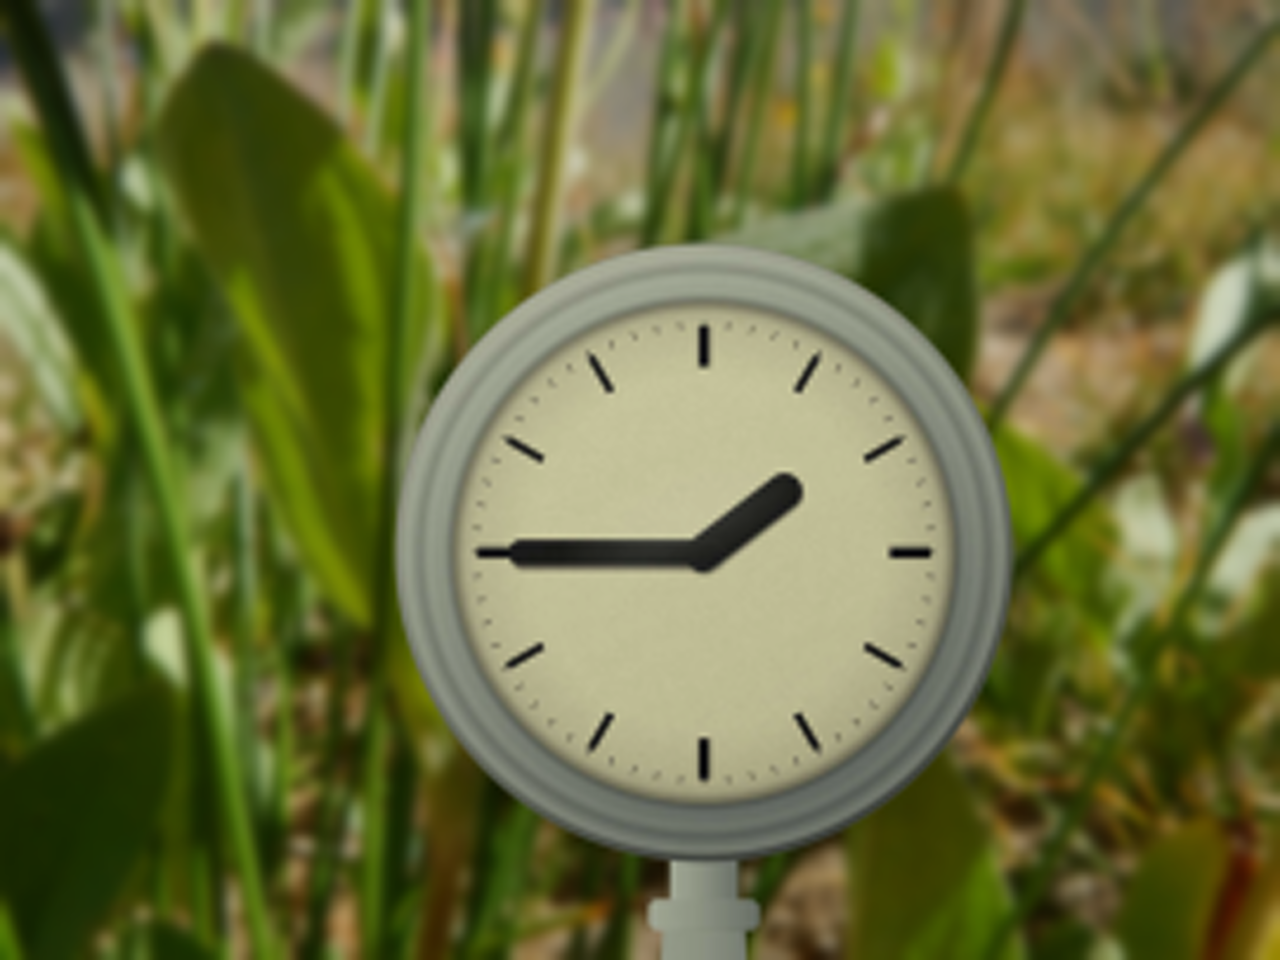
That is h=1 m=45
